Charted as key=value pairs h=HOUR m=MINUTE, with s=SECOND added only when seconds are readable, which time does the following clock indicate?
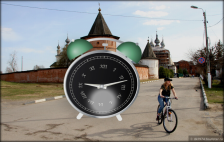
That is h=9 m=12
